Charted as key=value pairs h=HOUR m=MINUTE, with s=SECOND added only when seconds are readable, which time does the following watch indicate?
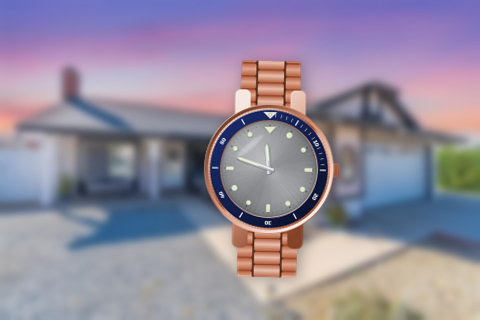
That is h=11 m=48
